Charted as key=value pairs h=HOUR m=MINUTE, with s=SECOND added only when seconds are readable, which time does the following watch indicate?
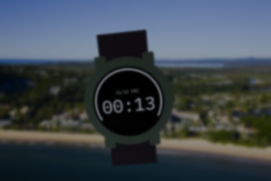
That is h=0 m=13
